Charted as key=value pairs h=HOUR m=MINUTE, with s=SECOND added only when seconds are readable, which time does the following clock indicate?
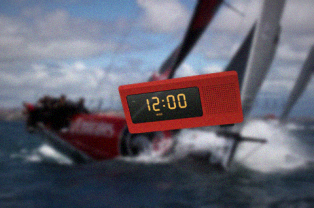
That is h=12 m=0
